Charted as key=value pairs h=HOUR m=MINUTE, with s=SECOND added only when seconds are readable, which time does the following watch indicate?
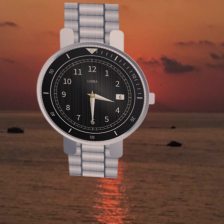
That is h=3 m=30
